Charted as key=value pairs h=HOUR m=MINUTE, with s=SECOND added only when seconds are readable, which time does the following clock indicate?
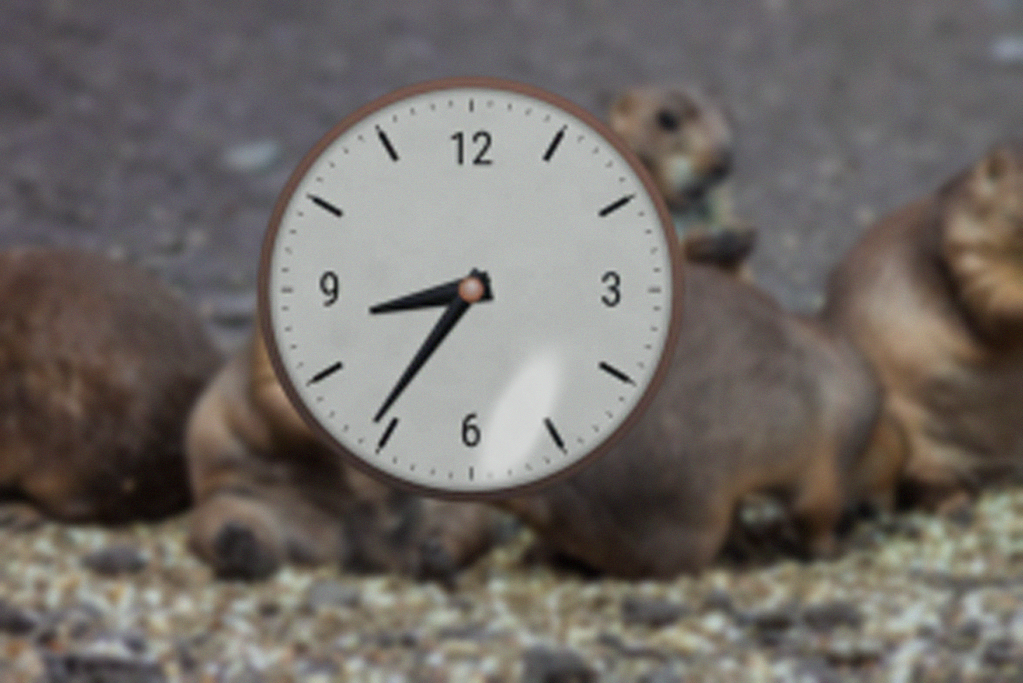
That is h=8 m=36
